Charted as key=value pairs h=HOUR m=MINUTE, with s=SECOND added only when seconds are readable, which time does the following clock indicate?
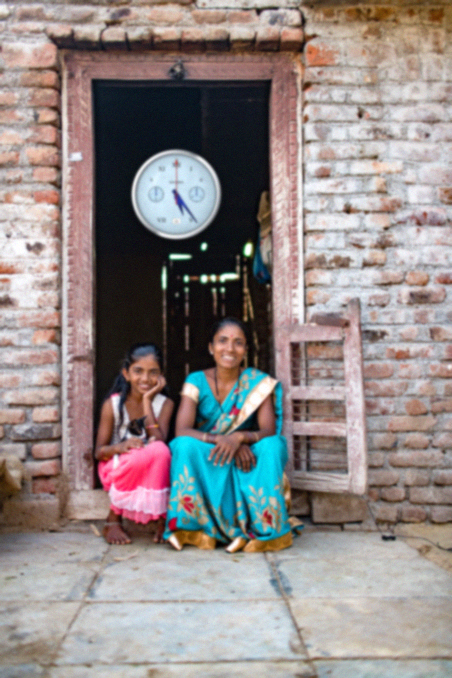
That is h=5 m=24
